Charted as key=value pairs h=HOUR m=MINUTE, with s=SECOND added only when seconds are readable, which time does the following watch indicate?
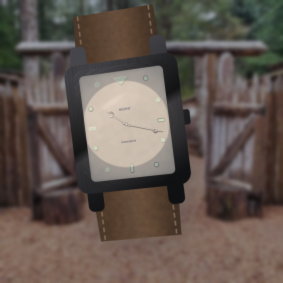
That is h=10 m=18
